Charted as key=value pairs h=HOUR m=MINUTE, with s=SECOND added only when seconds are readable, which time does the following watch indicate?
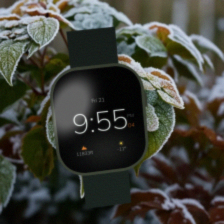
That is h=9 m=55
